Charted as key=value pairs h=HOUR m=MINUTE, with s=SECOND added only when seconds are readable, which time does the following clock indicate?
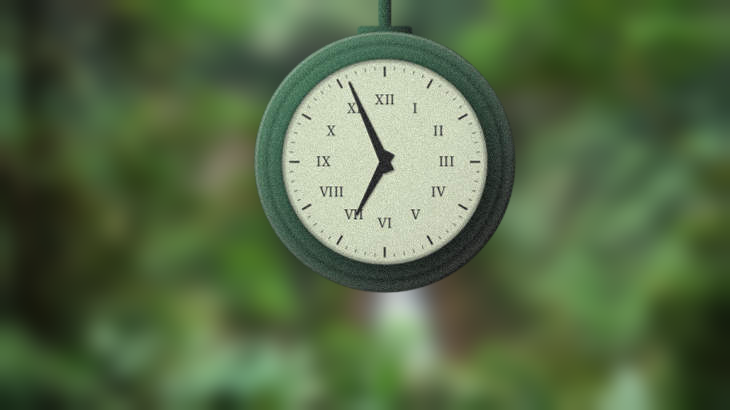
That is h=6 m=56
